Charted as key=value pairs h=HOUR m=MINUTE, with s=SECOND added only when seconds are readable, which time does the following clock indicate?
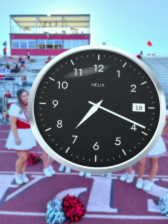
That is h=7 m=19
